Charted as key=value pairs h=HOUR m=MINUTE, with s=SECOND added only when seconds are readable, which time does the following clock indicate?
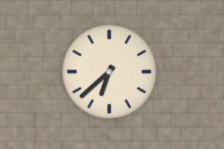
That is h=6 m=38
